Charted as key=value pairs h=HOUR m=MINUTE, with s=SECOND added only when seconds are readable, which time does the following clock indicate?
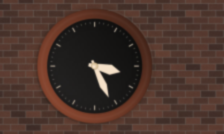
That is h=3 m=26
